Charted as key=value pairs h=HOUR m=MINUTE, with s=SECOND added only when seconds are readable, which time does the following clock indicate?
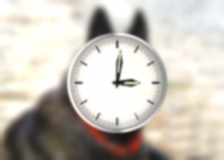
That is h=3 m=1
